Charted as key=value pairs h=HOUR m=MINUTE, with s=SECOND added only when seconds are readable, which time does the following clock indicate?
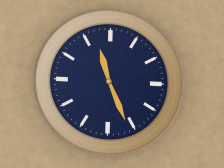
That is h=11 m=26
